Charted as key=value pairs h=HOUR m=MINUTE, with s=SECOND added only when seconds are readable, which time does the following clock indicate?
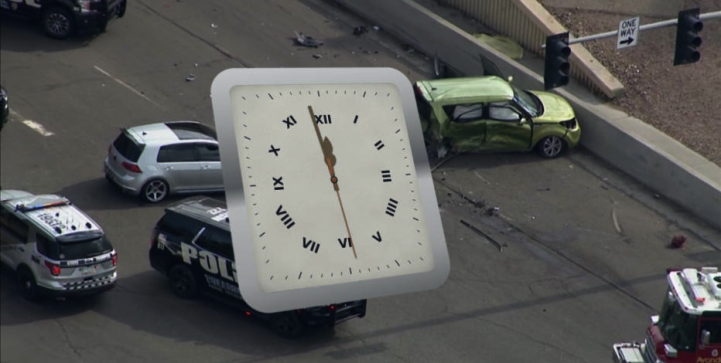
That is h=11 m=58 s=29
